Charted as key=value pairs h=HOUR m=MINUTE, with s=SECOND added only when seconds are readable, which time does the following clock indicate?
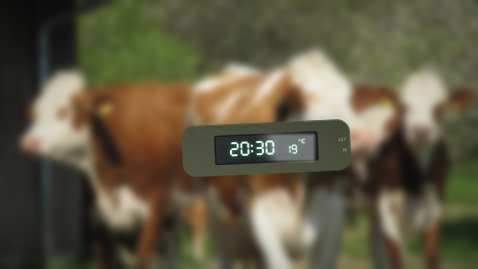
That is h=20 m=30
